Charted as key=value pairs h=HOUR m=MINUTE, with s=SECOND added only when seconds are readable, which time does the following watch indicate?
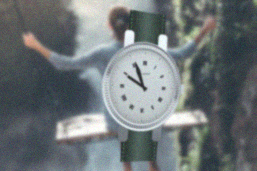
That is h=9 m=56
